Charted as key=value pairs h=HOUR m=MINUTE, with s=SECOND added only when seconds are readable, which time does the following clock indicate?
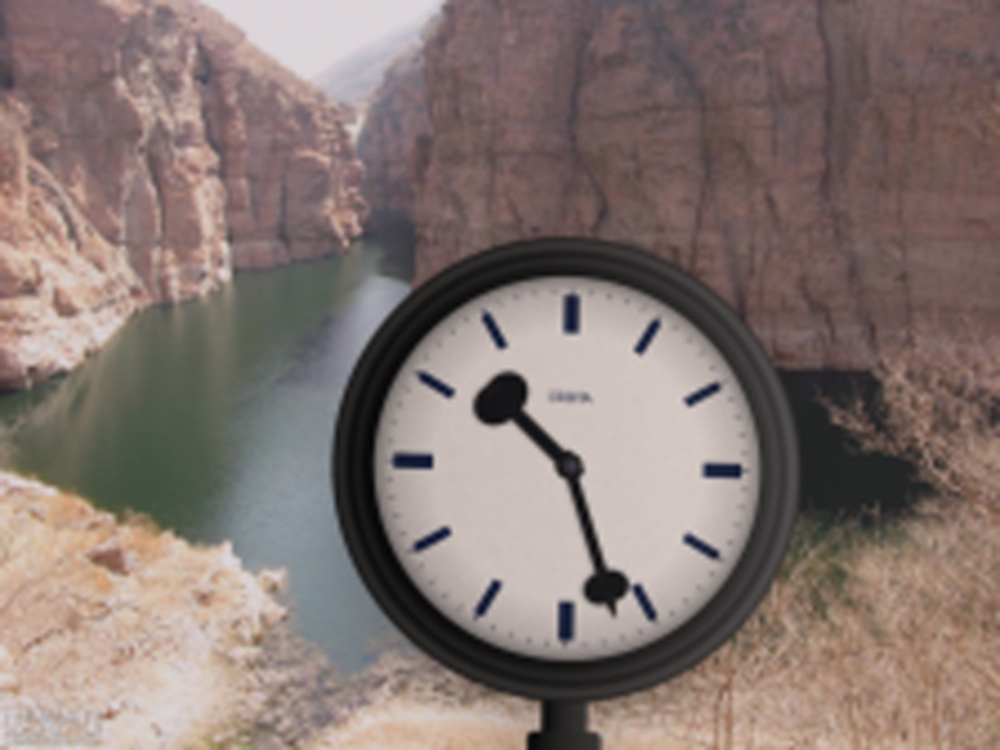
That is h=10 m=27
